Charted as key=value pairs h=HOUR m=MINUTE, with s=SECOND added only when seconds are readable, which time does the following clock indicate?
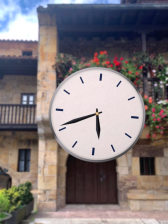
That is h=5 m=41
